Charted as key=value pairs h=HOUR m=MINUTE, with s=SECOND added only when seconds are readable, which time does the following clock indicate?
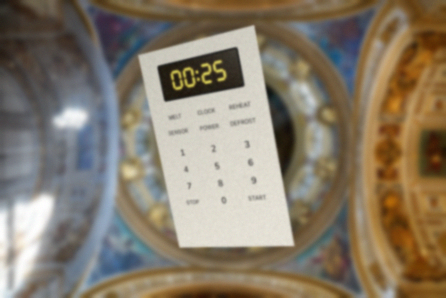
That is h=0 m=25
